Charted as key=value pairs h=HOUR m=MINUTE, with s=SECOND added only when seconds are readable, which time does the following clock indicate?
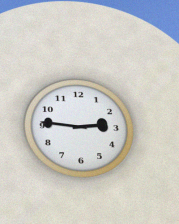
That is h=2 m=46
